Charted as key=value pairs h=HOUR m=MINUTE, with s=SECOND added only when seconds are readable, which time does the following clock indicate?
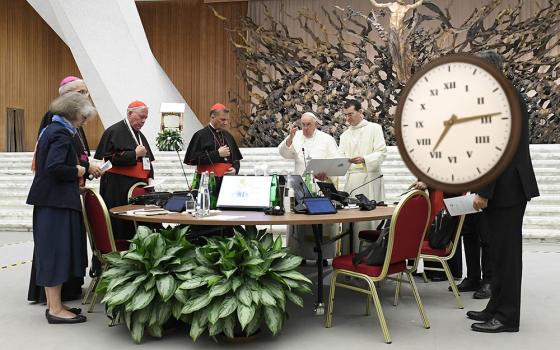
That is h=7 m=14
